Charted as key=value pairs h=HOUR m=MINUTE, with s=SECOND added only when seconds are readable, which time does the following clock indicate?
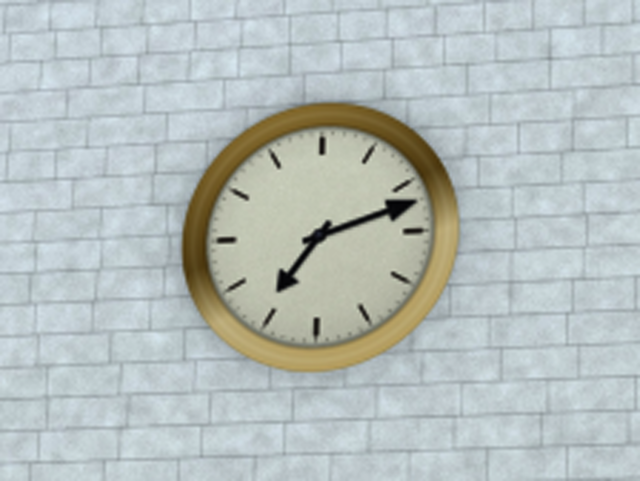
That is h=7 m=12
